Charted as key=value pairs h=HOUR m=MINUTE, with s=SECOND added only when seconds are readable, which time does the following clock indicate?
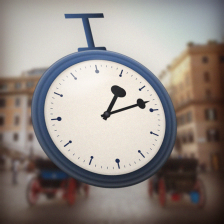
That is h=1 m=13
